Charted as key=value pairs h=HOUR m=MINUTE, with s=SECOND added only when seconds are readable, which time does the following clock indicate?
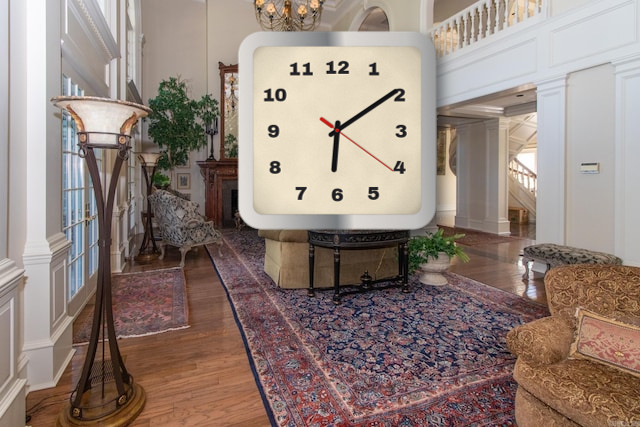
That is h=6 m=9 s=21
